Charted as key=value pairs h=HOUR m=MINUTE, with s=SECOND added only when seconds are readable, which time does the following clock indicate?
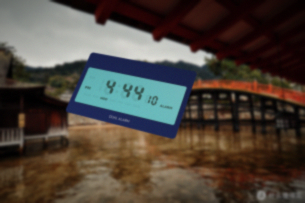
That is h=4 m=44 s=10
